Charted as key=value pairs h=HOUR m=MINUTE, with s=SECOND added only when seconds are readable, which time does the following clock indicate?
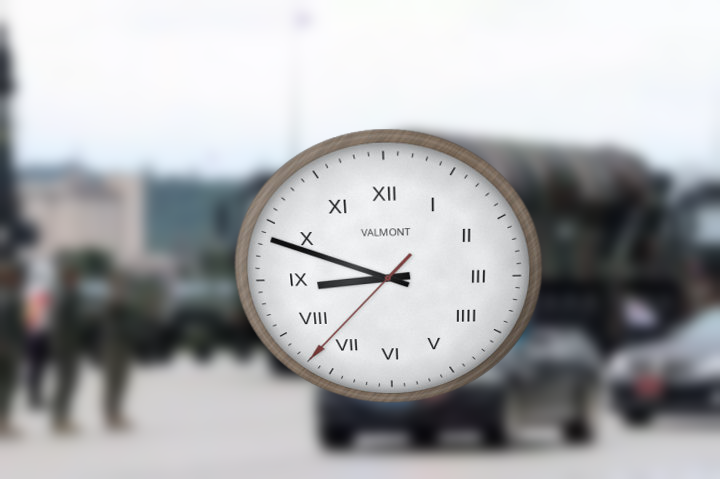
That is h=8 m=48 s=37
